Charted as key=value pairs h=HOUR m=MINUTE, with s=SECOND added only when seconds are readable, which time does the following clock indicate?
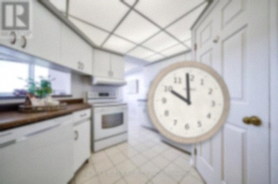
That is h=9 m=59
